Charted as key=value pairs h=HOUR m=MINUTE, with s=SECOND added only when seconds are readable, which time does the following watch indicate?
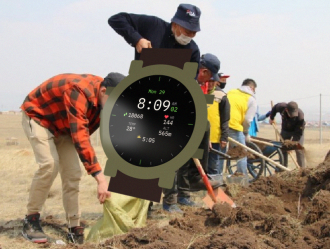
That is h=8 m=9
